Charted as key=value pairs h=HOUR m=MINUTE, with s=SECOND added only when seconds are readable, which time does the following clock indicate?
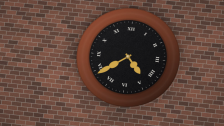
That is h=4 m=39
